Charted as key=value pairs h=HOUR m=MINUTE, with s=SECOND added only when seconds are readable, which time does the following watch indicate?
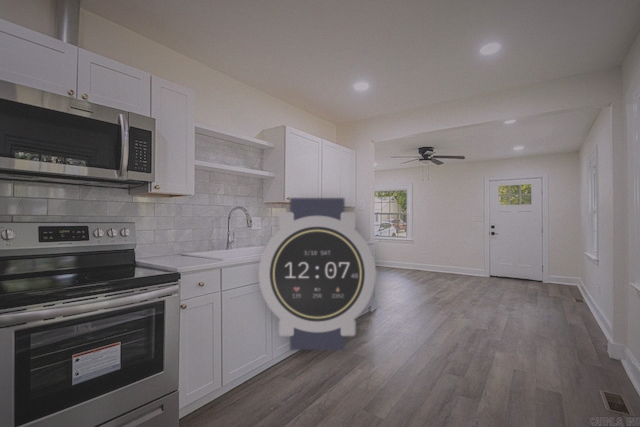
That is h=12 m=7
